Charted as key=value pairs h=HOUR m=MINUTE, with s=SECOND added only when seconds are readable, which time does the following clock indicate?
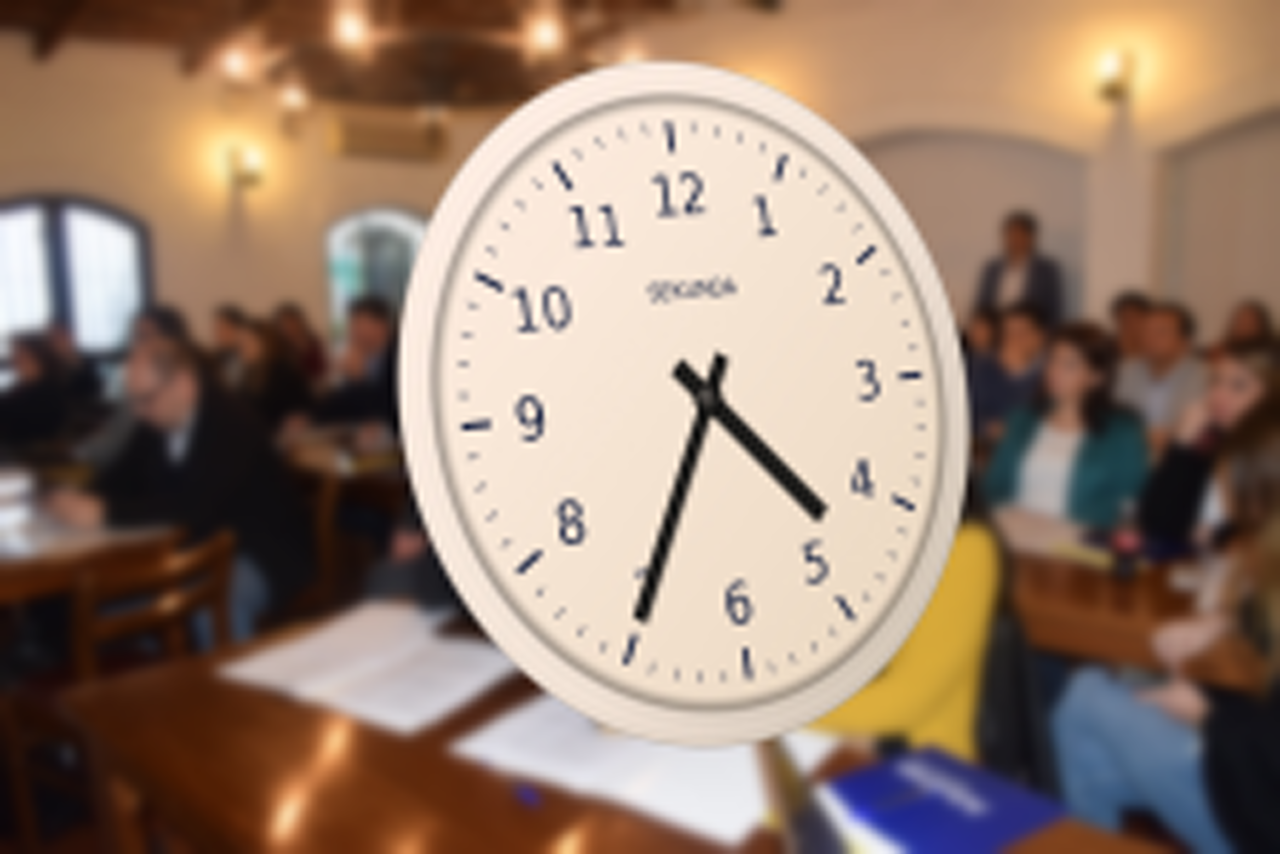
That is h=4 m=35
